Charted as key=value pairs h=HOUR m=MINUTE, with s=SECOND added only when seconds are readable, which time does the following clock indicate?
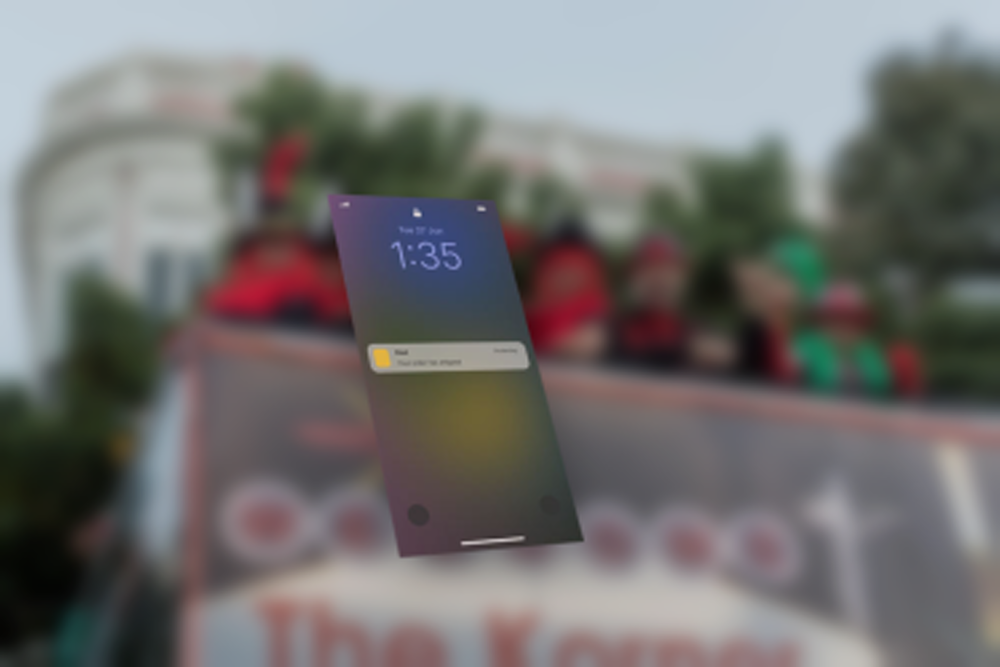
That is h=1 m=35
